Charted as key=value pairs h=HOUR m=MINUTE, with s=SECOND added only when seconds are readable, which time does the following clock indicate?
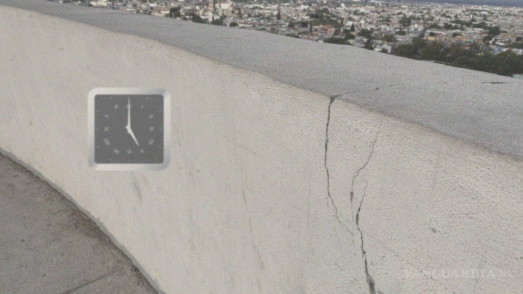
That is h=5 m=0
